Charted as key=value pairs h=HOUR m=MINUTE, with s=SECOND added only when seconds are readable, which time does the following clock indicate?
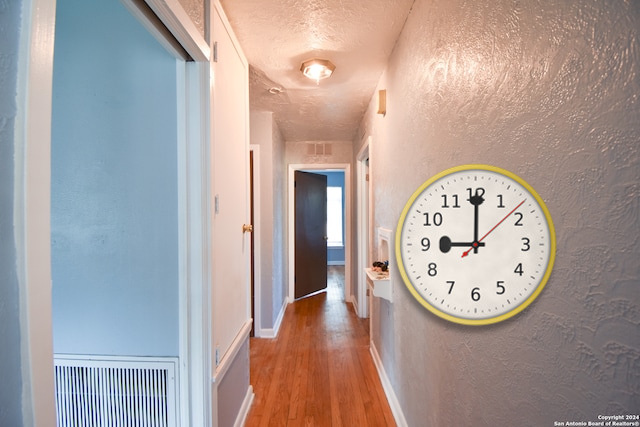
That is h=9 m=0 s=8
